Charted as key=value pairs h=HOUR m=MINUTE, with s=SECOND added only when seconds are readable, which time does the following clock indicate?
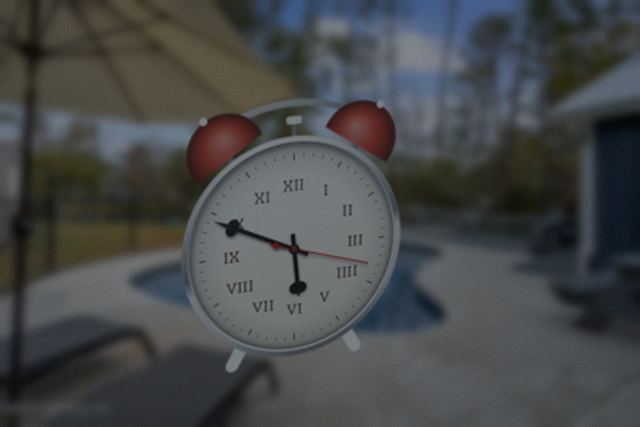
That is h=5 m=49 s=18
